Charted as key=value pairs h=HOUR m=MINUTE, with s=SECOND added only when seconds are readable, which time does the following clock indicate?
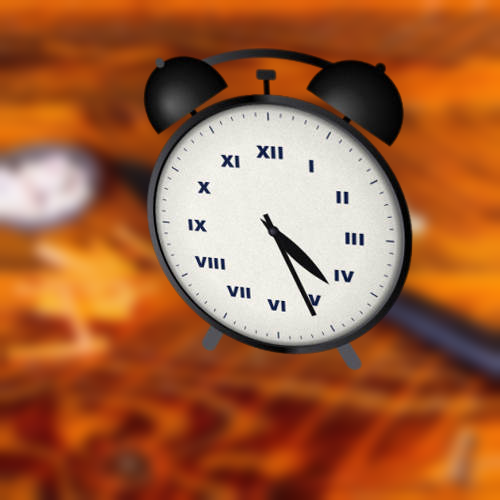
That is h=4 m=26
